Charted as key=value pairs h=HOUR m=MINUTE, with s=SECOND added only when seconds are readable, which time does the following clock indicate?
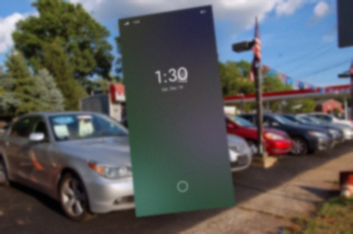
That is h=1 m=30
